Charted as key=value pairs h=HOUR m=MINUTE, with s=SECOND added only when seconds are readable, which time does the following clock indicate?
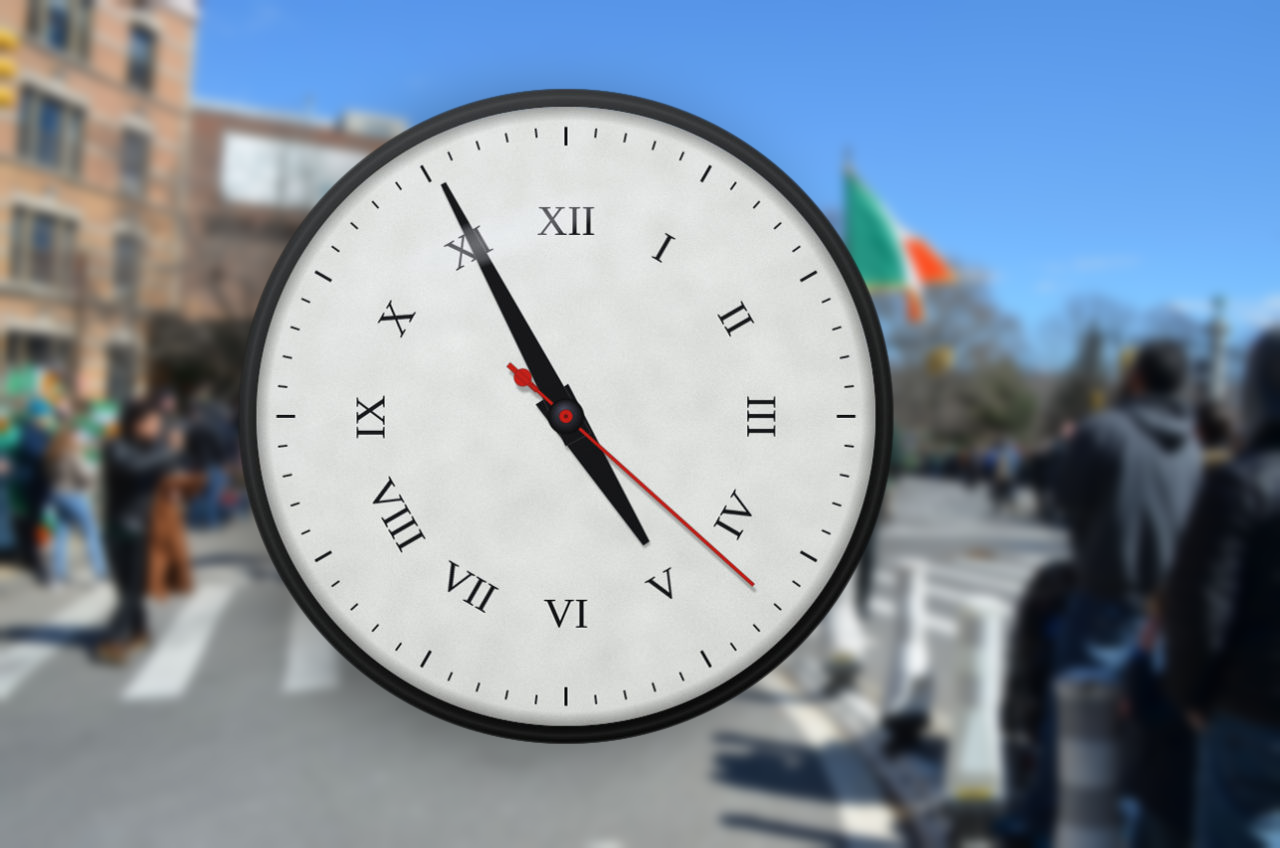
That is h=4 m=55 s=22
